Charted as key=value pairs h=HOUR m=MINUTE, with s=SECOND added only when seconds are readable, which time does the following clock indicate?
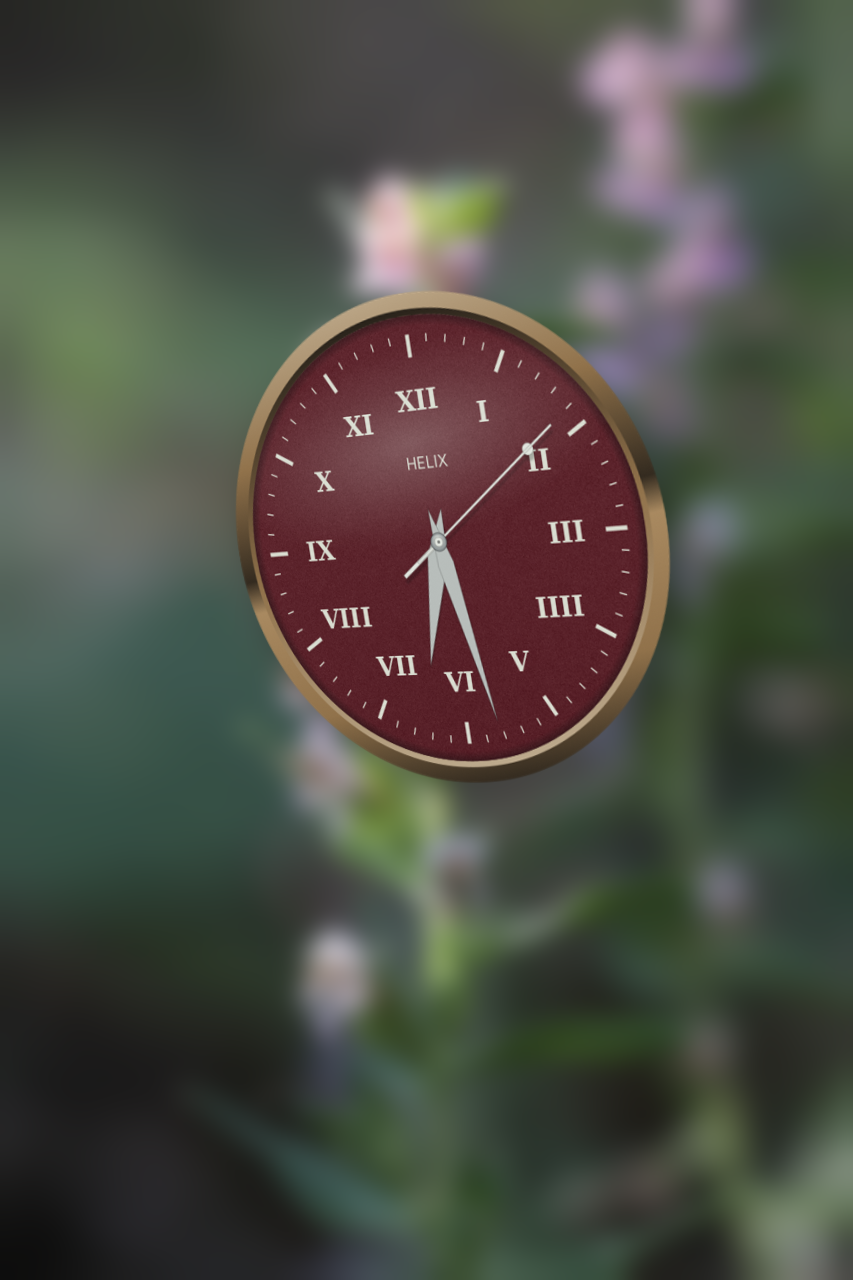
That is h=6 m=28 s=9
